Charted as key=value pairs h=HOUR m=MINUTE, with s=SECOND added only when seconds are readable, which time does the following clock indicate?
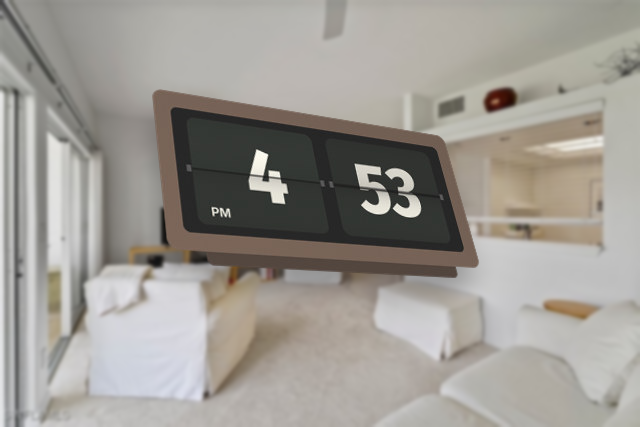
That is h=4 m=53
